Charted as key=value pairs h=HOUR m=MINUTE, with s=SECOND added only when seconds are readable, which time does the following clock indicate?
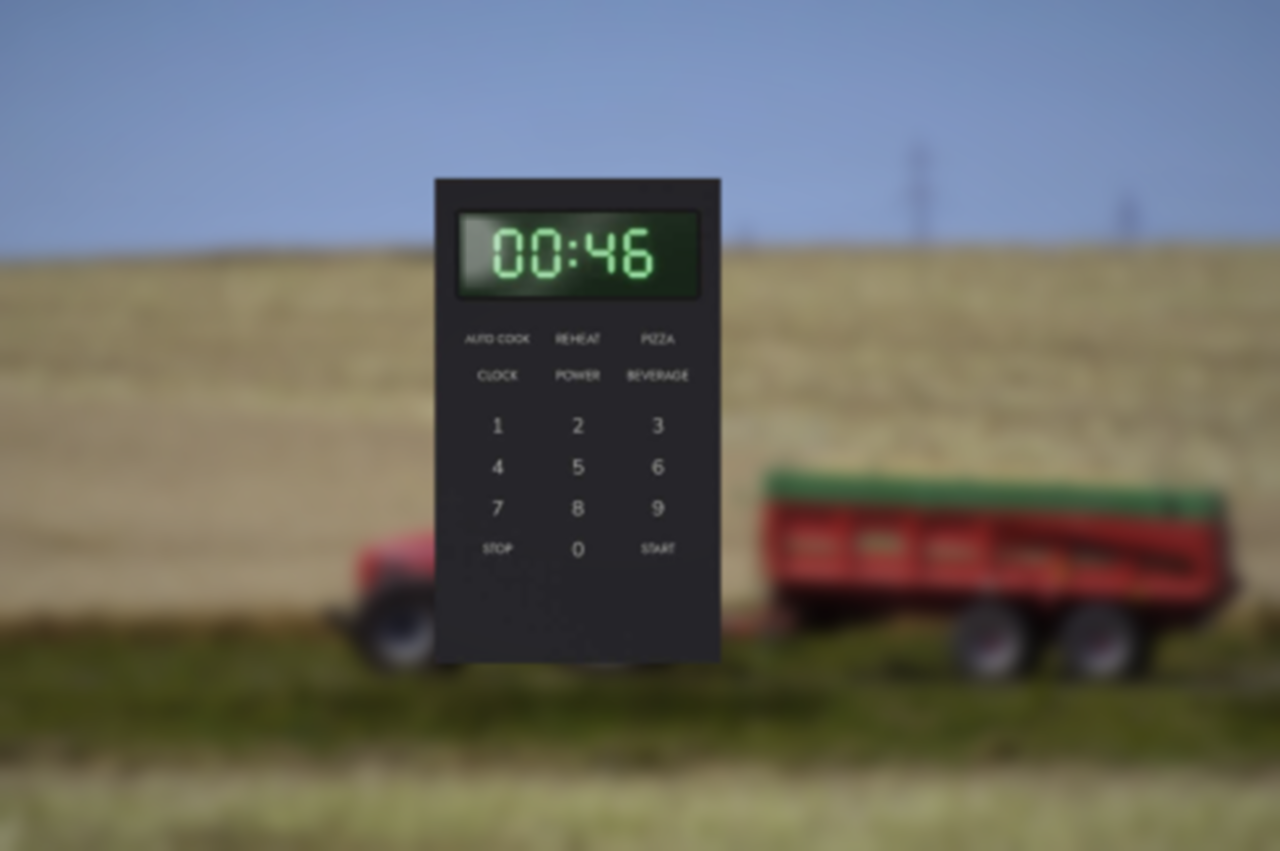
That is h=0 m=46
